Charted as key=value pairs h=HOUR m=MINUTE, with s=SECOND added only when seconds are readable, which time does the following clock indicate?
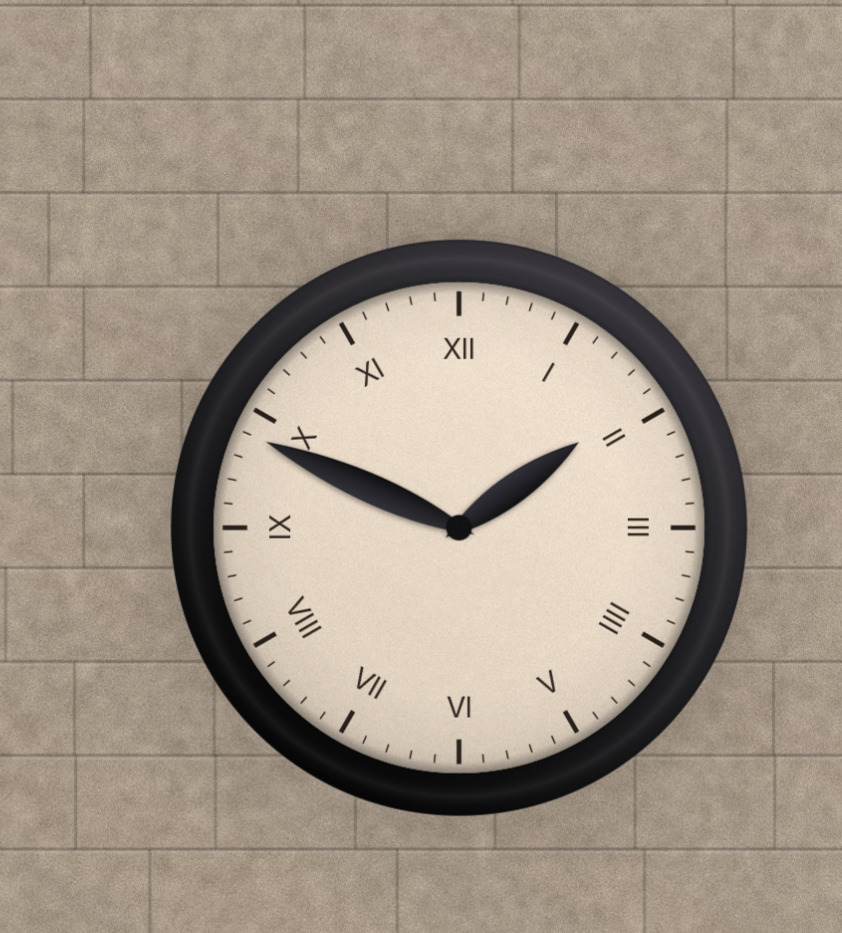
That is h=1 m=49
